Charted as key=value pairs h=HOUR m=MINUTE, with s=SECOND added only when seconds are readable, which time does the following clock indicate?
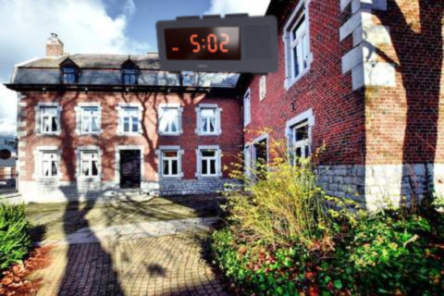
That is h=5 m=2
